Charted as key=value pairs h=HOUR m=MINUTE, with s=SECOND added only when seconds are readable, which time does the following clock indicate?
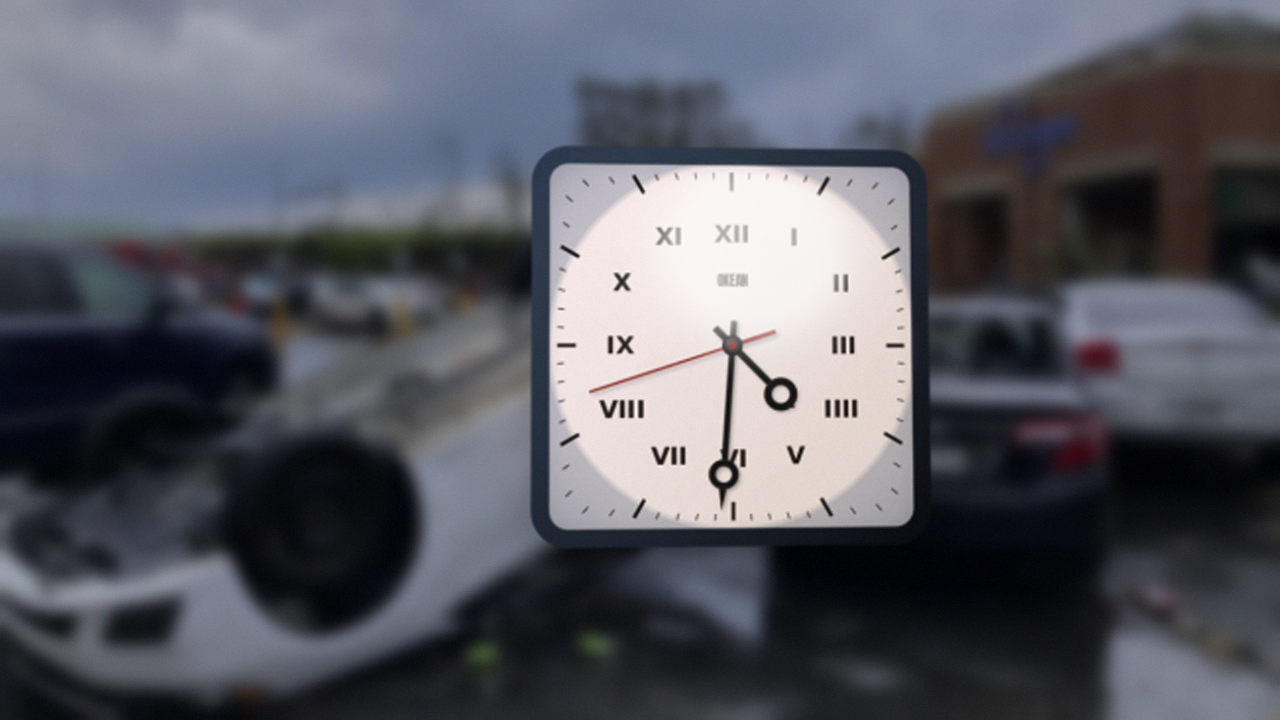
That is h=4 m=30 s=42
